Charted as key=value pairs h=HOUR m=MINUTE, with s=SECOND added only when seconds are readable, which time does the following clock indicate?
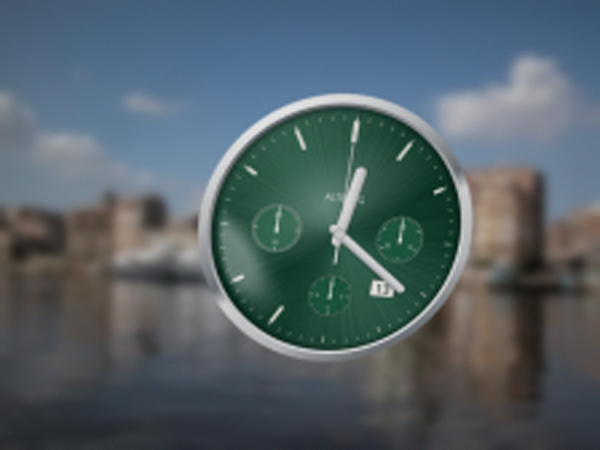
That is h=12 m=21
